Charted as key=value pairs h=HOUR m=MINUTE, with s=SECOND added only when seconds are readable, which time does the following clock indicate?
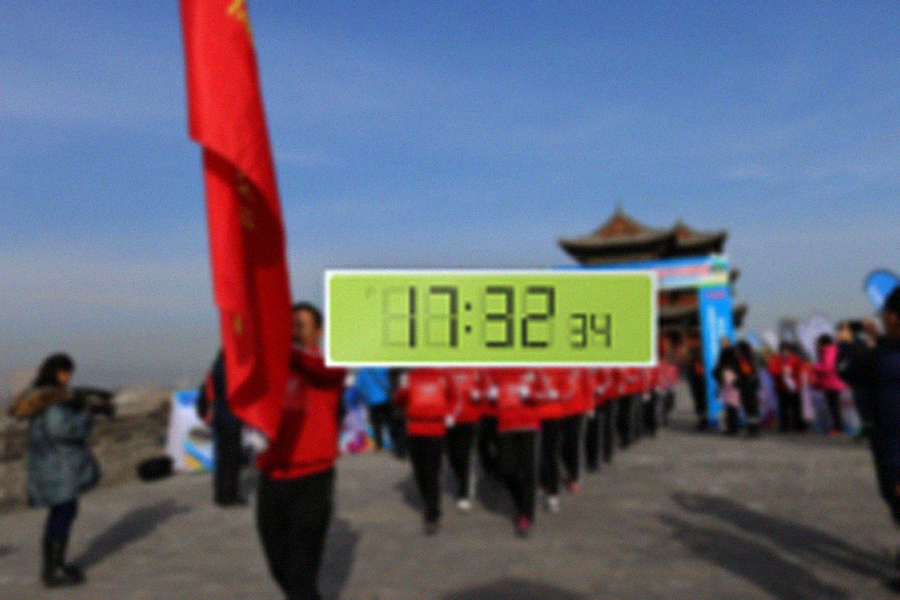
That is h=17 m=32 s=34
